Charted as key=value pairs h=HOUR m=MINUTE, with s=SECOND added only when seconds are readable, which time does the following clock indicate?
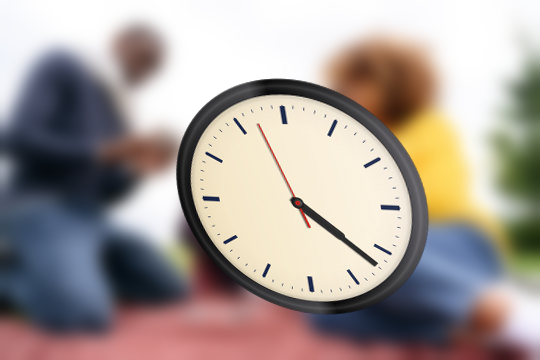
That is h=4 m=21 s=57
